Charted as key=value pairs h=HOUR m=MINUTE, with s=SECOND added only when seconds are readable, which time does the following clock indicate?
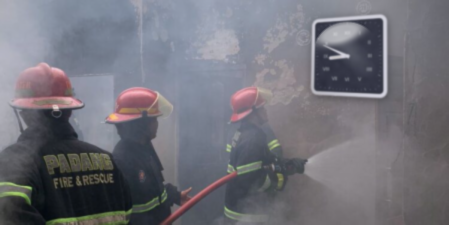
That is h=8 m=49
